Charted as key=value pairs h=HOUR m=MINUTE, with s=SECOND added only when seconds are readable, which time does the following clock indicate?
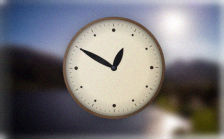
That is h=12 m=50
